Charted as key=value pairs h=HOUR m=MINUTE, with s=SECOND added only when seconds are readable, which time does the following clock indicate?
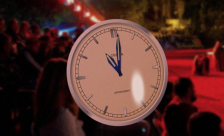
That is h=11 m=1
